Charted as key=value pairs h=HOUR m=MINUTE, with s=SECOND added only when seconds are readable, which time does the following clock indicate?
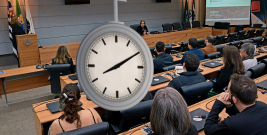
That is h=8 m=10
